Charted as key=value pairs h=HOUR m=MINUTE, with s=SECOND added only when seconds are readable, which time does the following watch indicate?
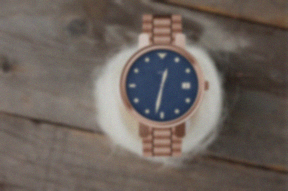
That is h=12 m=32
